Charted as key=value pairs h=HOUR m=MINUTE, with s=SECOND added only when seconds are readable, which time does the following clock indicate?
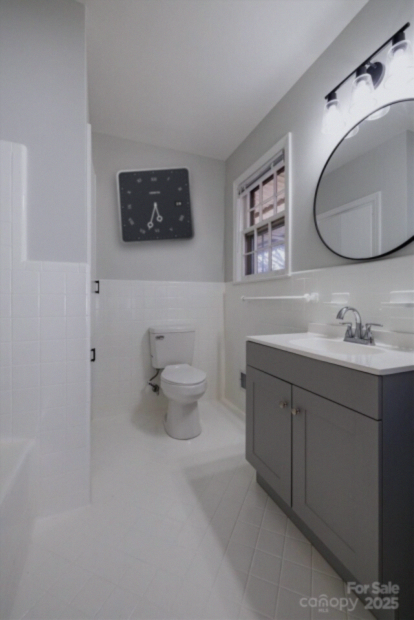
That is h=5 m=33
